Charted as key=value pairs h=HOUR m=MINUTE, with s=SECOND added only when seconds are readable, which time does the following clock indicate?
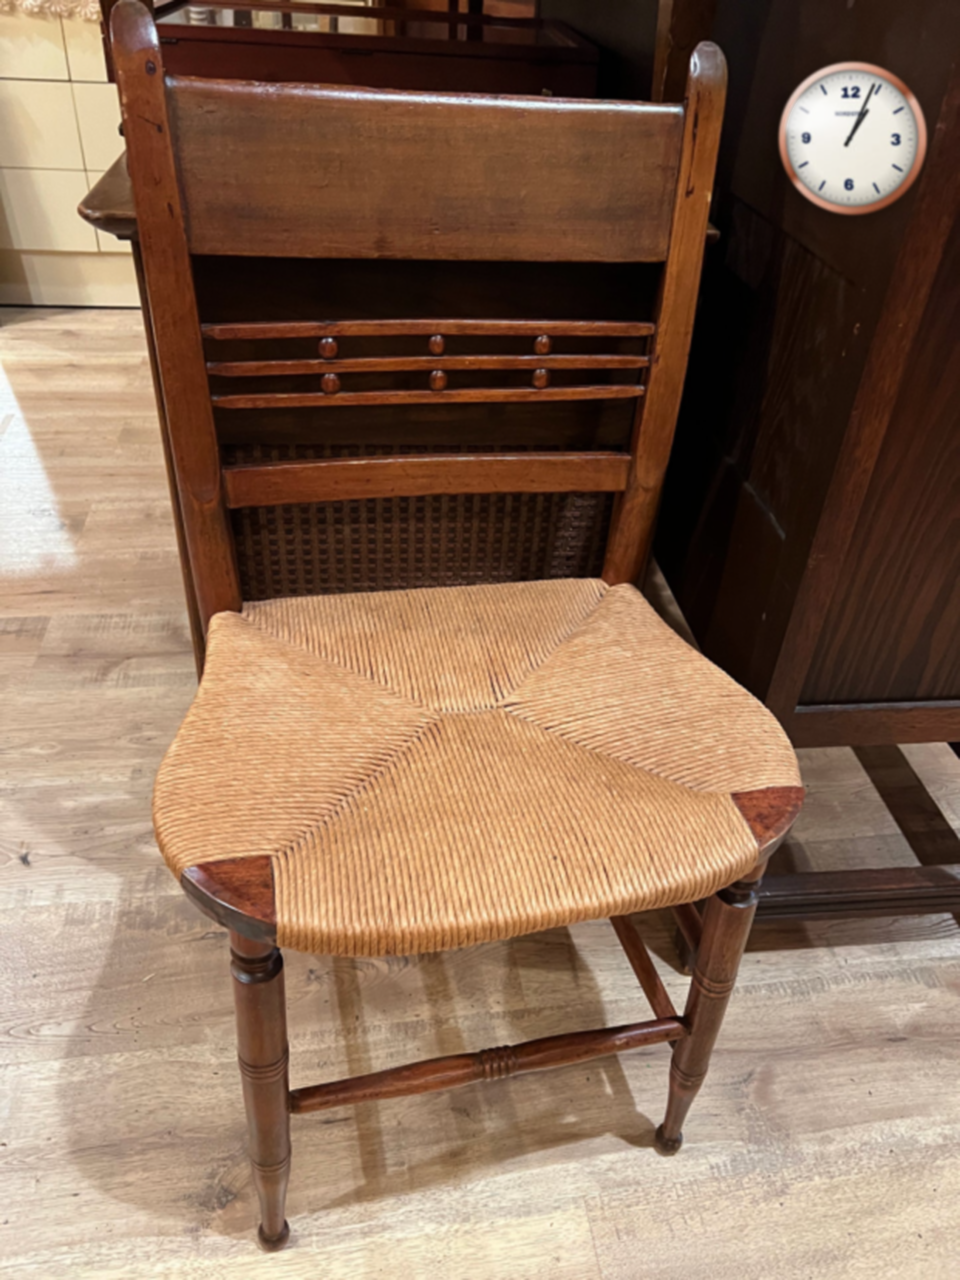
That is h=1 m=4
